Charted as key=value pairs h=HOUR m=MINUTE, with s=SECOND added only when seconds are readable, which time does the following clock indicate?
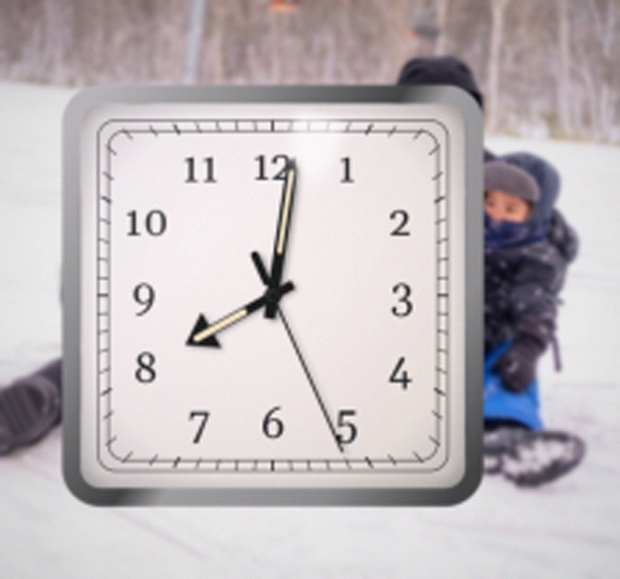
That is h=8 m=1 s=26
